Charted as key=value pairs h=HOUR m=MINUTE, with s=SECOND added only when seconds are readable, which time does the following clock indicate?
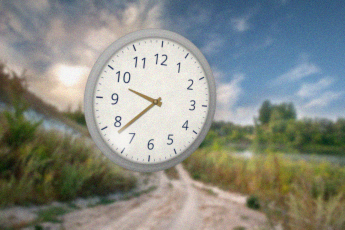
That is h=9 m=38
